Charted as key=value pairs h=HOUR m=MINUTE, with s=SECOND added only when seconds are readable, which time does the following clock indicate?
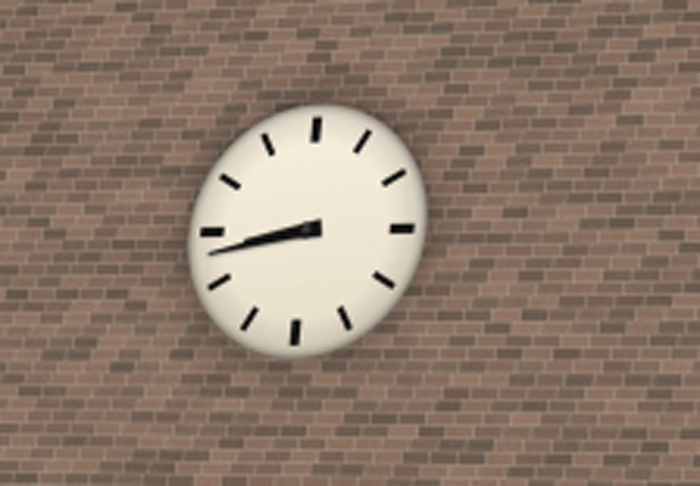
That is h=8 m=43
